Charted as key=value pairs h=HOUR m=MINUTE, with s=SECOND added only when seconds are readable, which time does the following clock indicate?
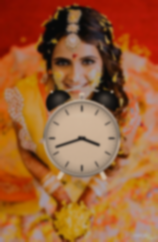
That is h=3 m=42
